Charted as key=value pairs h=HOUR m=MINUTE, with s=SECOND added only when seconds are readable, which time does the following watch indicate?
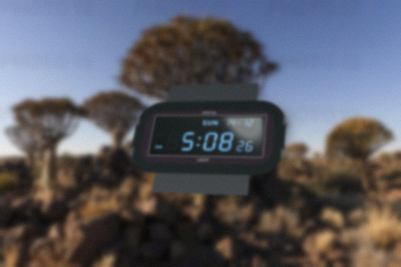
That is h=5 m=8
